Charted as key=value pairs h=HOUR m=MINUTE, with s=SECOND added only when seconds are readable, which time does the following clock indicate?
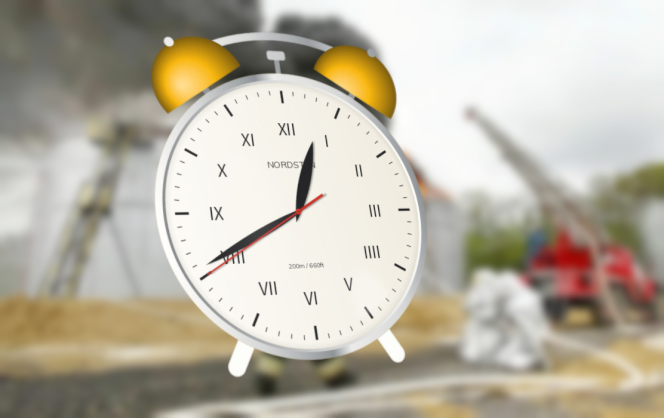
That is h=12 m=40 s=40
